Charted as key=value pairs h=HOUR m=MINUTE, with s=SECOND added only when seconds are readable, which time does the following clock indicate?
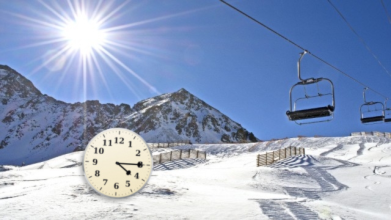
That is h=4 m=15
